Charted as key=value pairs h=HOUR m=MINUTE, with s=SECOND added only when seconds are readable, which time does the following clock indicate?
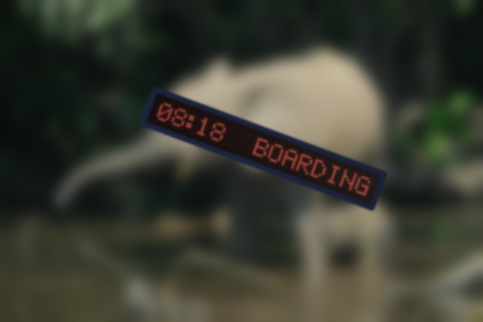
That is h=8 m=18
